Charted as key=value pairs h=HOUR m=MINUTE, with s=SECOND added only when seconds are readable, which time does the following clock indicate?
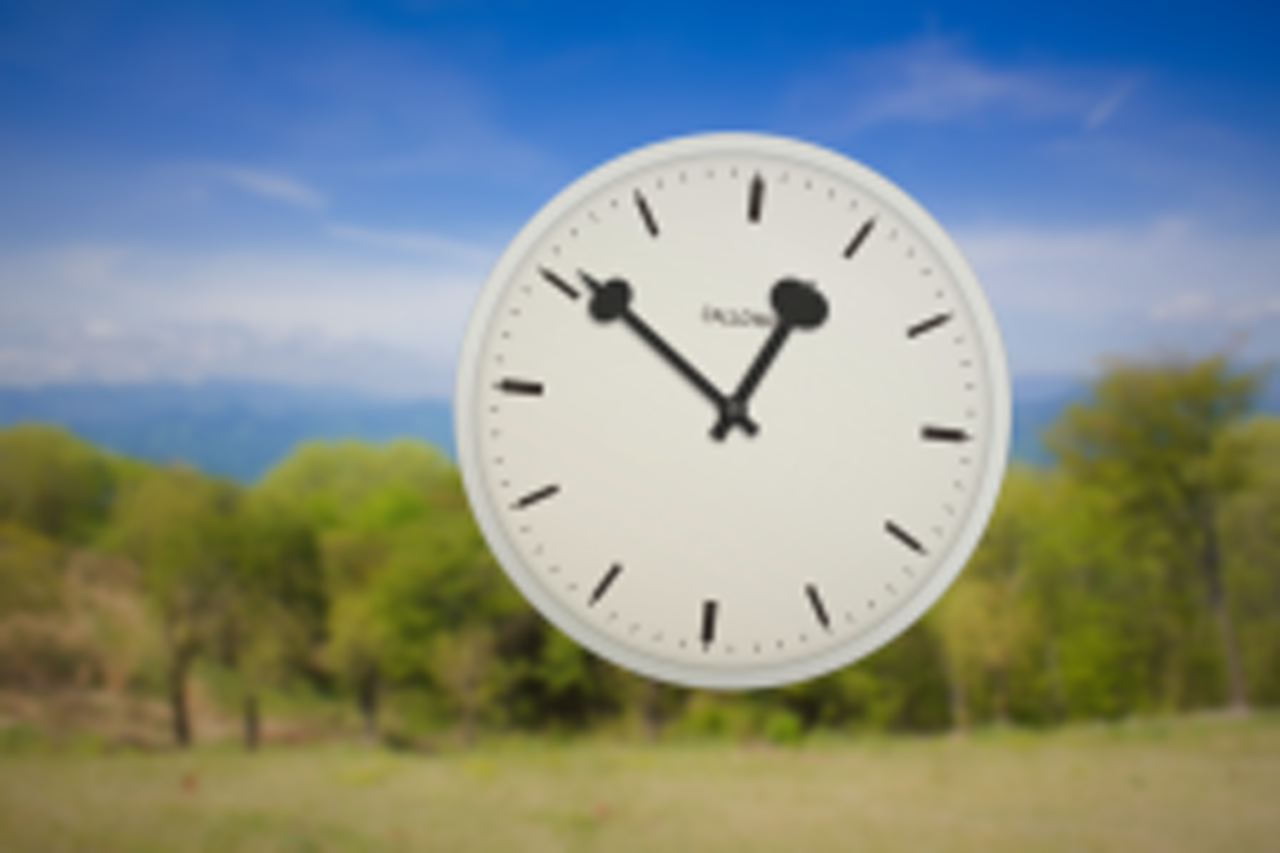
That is h=12 m=51
